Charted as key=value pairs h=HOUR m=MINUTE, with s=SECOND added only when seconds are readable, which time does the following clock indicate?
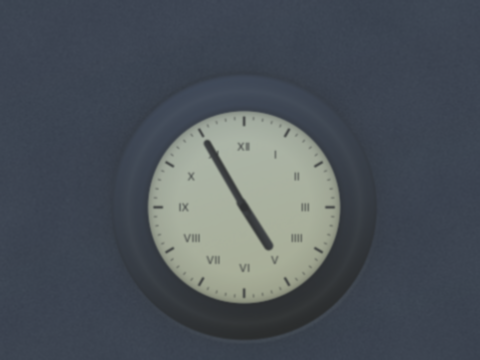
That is h=4 m=55
